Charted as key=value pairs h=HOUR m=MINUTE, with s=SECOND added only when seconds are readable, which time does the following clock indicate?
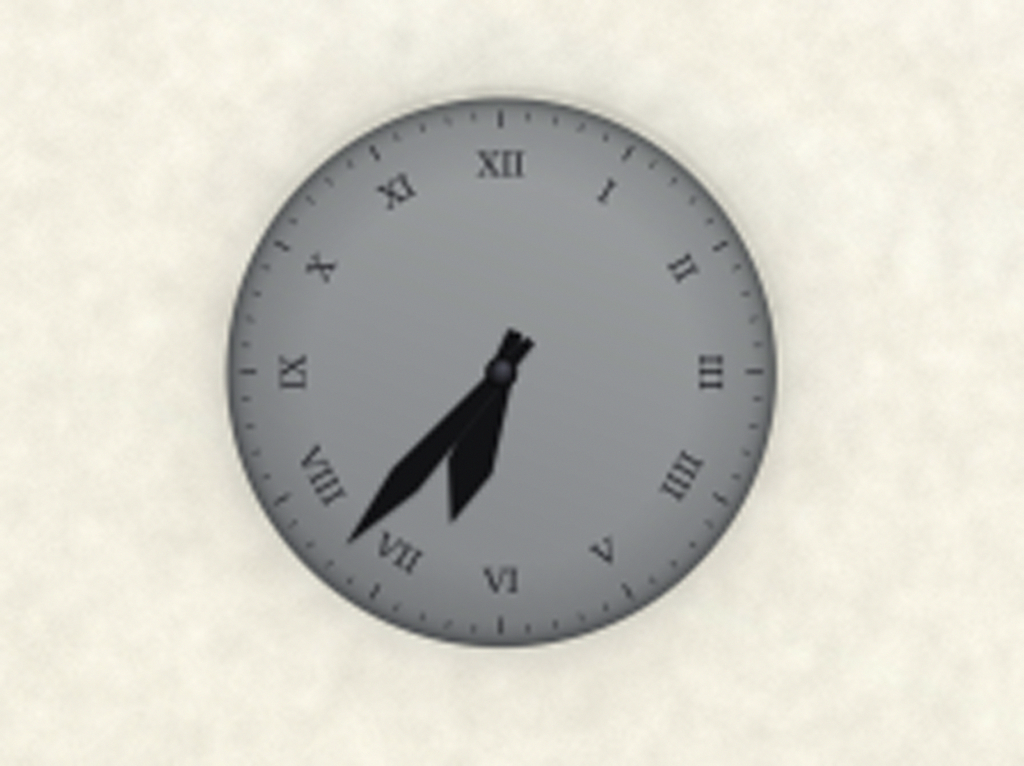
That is h=6 m=37
